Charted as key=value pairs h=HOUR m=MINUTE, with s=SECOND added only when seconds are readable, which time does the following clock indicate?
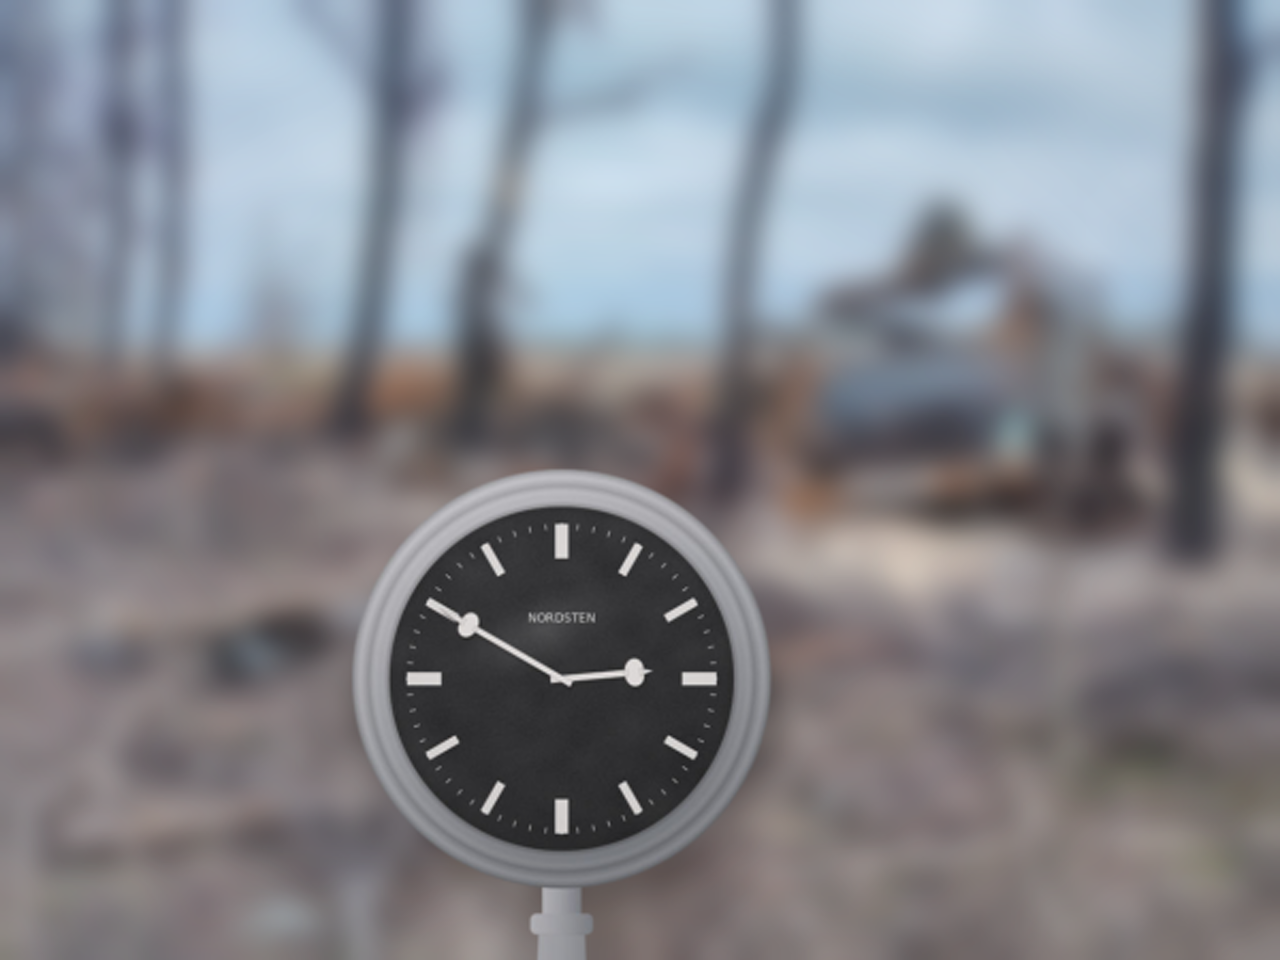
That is h=2 m=50
